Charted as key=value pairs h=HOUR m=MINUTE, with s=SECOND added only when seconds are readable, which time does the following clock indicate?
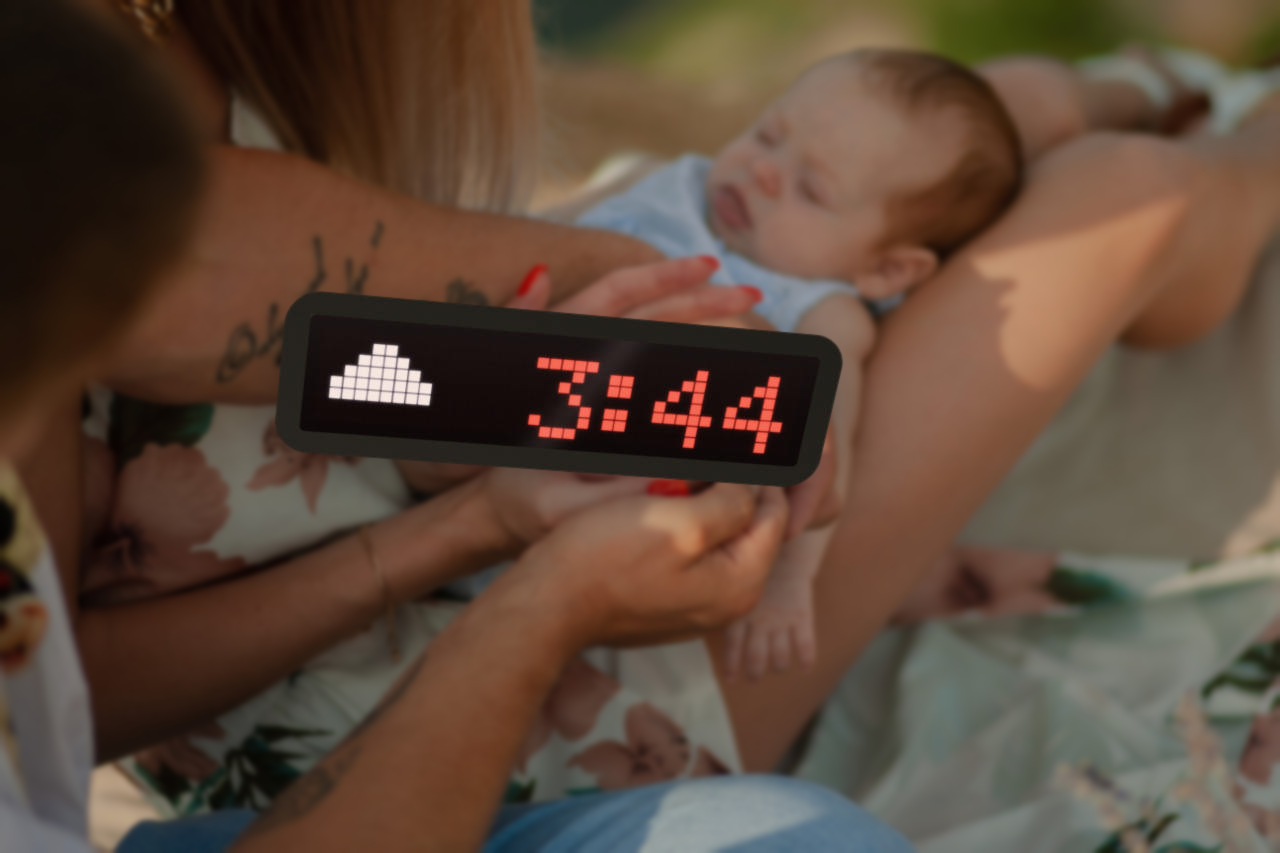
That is h=3 m=44
